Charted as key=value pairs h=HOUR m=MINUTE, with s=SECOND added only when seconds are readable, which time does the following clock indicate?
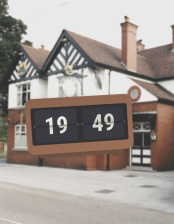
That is h=19 m=49
